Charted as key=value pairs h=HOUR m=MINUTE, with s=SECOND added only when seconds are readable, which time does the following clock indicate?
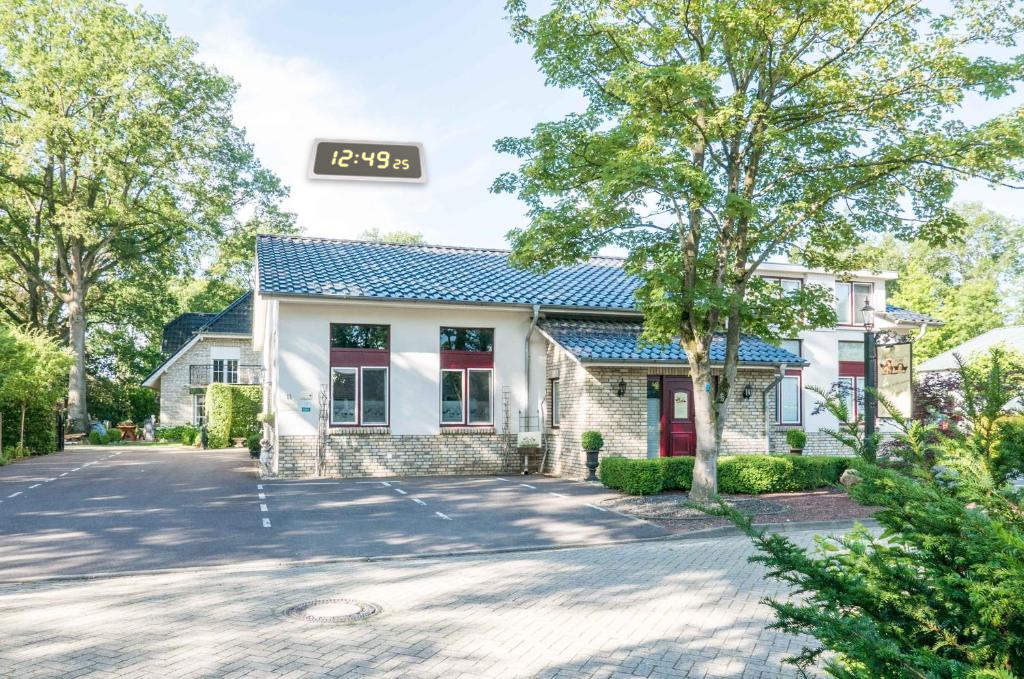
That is h=12 m=49 s=25
